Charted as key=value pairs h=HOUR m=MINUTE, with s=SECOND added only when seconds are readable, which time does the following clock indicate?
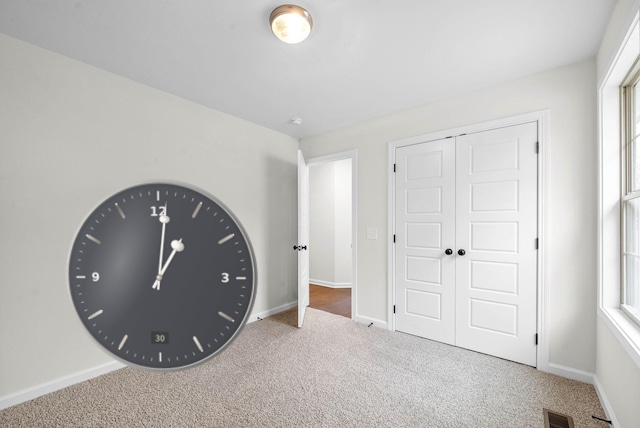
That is h=1 m=1
